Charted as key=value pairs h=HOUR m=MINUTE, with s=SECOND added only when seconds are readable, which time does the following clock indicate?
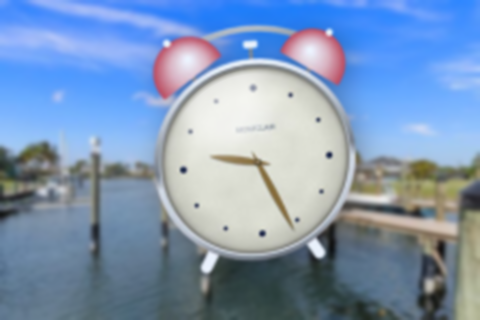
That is h=9 m=26
